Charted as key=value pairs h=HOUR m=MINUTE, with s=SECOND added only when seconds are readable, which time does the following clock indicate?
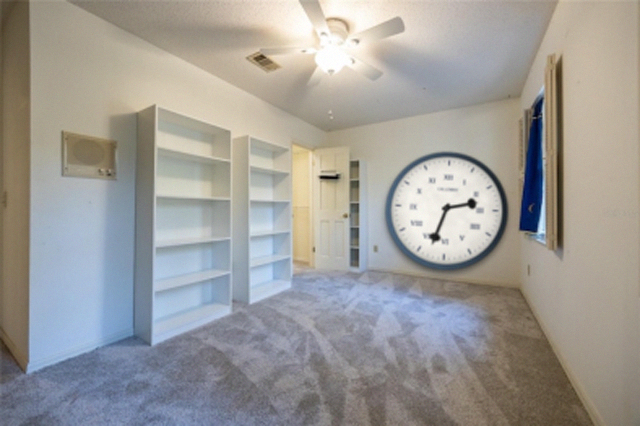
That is h=2 m=33
